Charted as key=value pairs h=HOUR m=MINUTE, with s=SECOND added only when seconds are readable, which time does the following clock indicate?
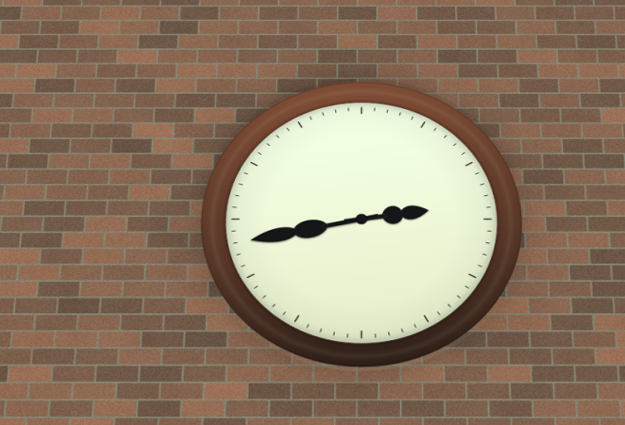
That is h=2 m=43
